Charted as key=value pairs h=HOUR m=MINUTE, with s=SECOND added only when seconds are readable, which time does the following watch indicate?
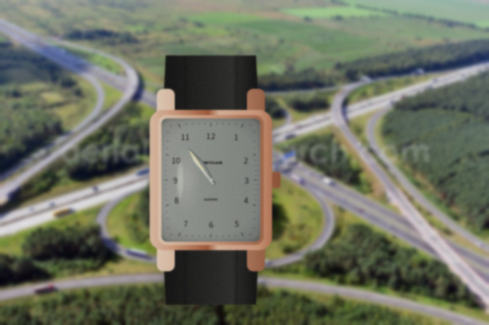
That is h=10 m=54
